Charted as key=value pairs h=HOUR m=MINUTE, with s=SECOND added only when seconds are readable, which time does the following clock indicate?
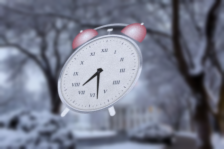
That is h=7 m=28
